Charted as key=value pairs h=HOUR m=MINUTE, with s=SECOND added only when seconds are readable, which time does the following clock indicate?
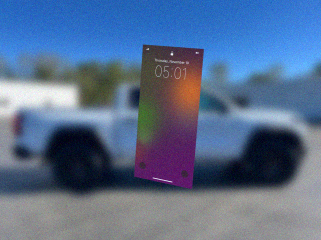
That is h=5 m=1
